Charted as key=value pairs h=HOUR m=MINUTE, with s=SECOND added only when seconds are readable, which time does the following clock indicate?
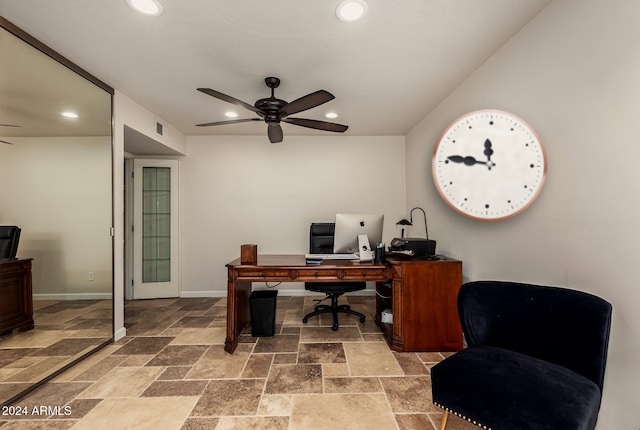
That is h=11 m=46
